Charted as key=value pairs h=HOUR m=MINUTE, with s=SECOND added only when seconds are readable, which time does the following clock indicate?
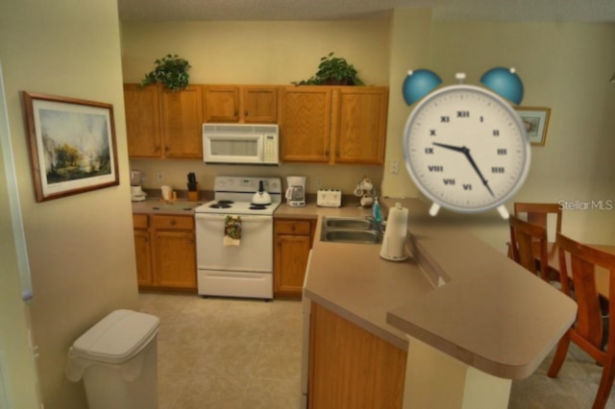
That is h=9 m=25
